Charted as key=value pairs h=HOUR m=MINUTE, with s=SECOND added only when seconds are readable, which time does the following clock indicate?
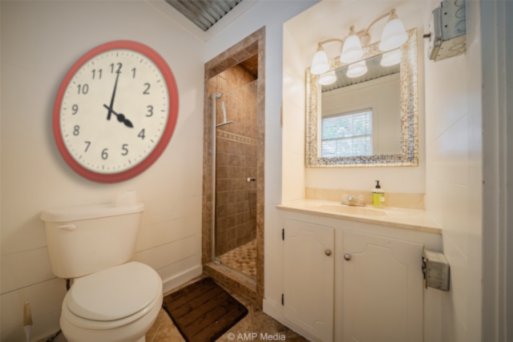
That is h=4 m=1
